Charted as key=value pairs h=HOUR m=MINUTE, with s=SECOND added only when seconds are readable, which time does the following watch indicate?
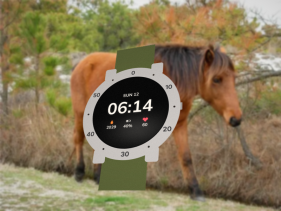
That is h=6 m=14
